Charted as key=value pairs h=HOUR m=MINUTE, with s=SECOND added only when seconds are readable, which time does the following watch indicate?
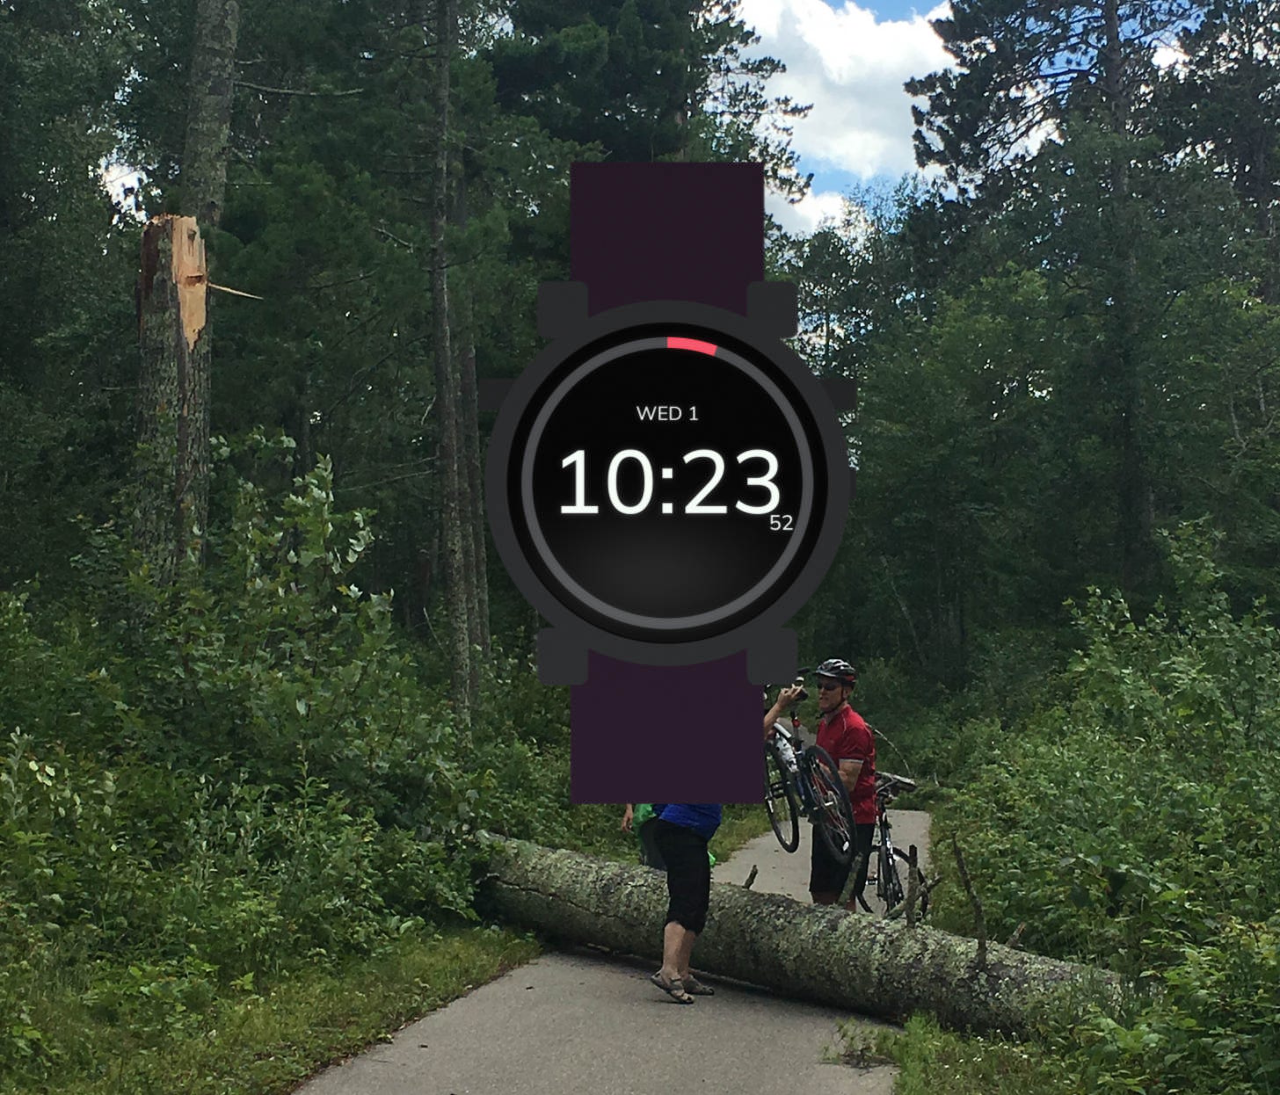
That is h=10 m=23 s=52
